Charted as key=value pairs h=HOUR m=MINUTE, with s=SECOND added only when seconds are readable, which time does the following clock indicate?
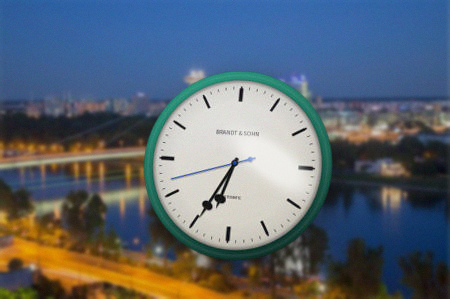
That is h=6 m=34 s=42
